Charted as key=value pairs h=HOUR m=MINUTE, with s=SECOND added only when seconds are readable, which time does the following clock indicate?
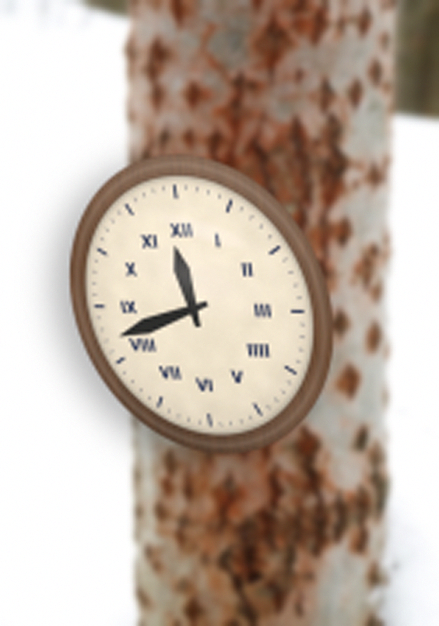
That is h=11 m=42
